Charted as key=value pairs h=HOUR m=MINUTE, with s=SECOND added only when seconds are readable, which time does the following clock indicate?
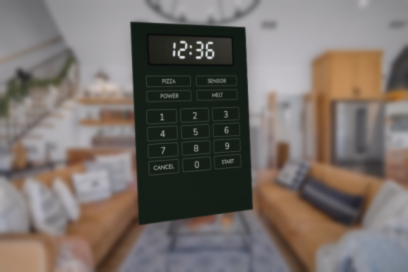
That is h=12 m=36
